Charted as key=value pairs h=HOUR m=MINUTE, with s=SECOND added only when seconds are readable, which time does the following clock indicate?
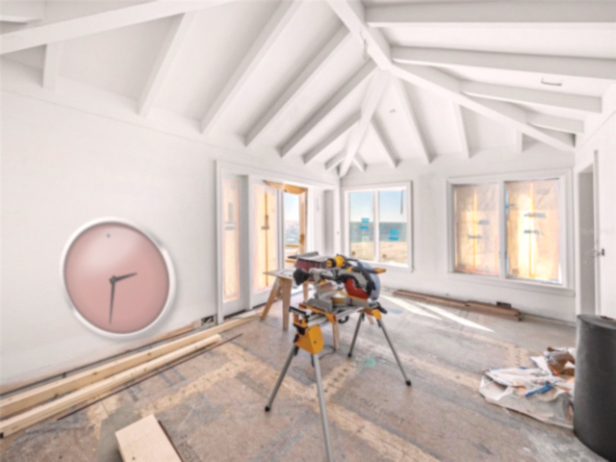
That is h=2 m=32
